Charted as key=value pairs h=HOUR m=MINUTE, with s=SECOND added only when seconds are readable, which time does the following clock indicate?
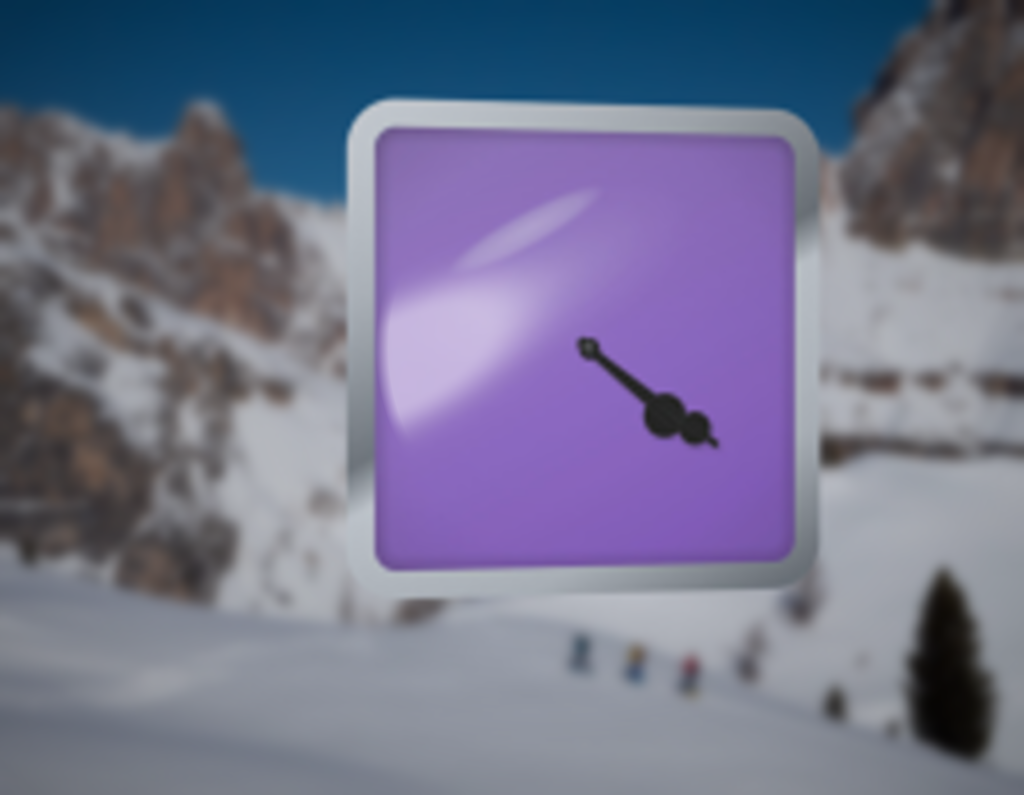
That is h=4 m=21
